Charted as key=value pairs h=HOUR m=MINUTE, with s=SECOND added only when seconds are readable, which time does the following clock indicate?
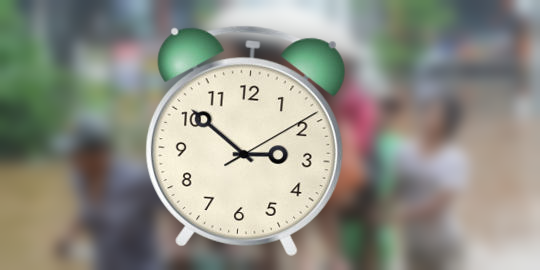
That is h=2 m=51 s=9
